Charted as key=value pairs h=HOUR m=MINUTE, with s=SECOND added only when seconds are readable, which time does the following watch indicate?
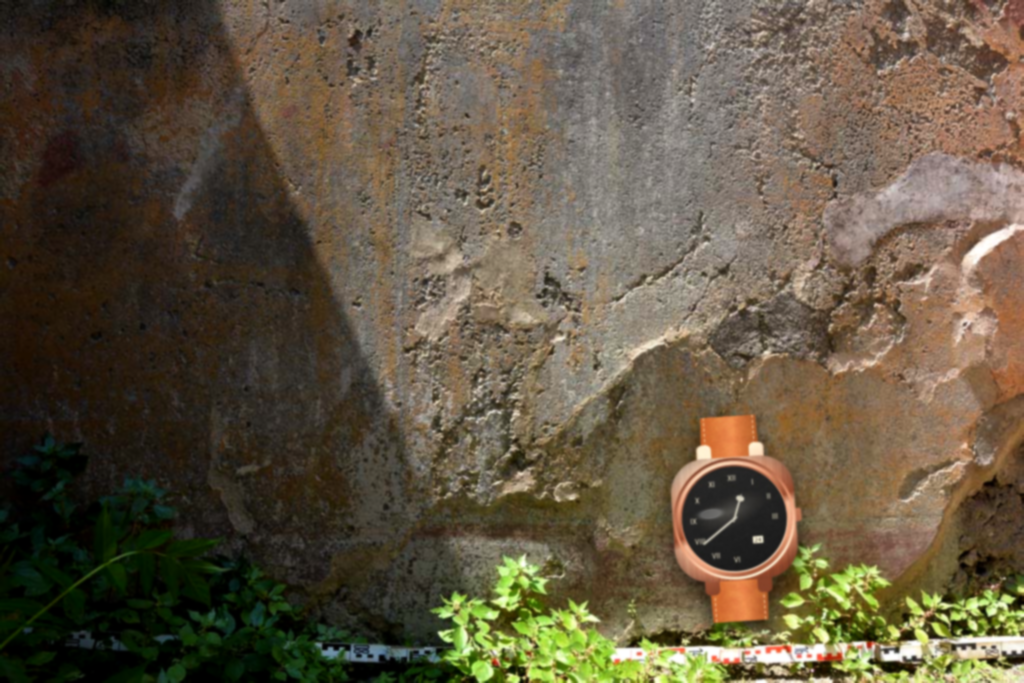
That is h=12 m=39
